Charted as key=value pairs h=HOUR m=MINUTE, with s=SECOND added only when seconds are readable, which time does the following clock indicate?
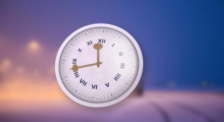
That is h=11 m=42
